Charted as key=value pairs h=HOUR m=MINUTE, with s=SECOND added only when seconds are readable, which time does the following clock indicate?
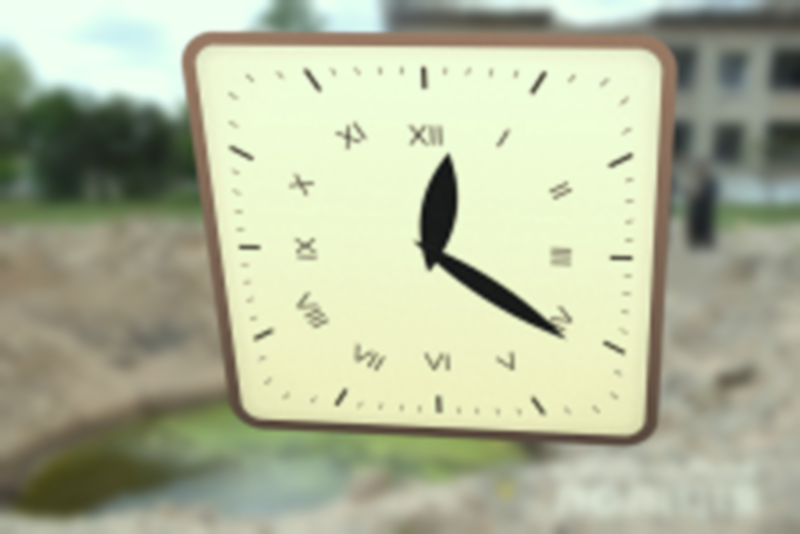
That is h=12 m=21
